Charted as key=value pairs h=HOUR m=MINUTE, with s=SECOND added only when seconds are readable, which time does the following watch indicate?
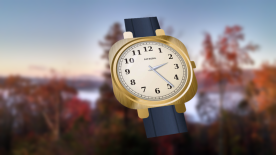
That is h=2 m=24
